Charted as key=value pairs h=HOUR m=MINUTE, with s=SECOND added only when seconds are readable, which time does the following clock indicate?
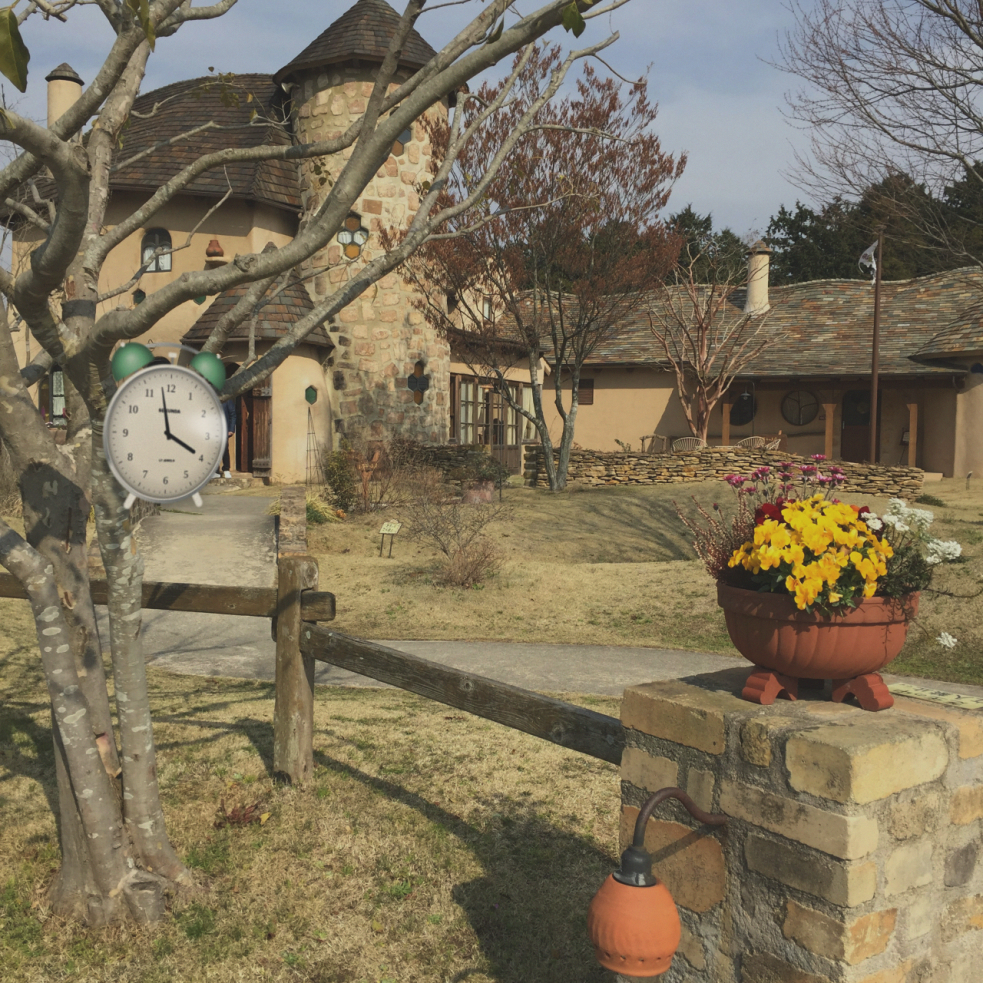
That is h=3 m=58
